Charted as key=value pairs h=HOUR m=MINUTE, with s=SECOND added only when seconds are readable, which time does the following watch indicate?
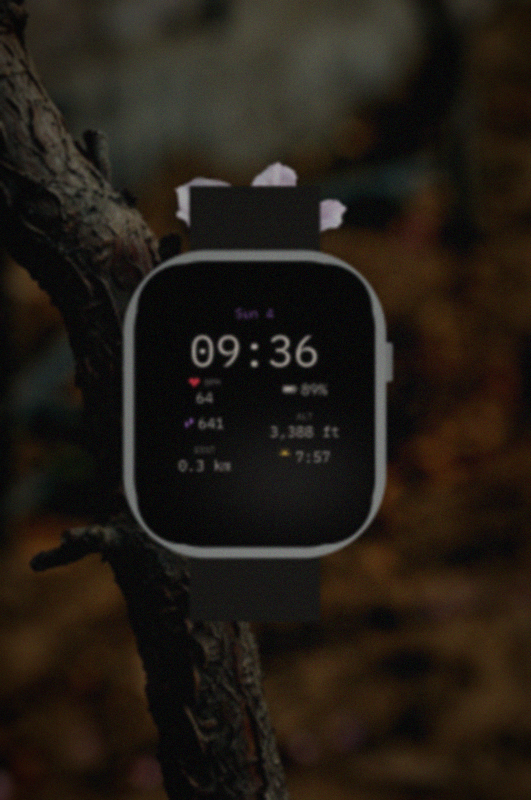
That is h=9 m=36
